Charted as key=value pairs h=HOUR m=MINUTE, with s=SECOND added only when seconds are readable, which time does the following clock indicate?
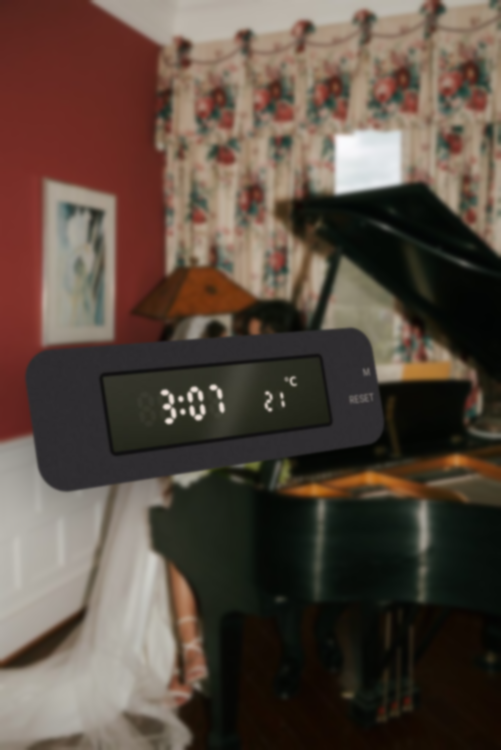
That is h=3 m=7
